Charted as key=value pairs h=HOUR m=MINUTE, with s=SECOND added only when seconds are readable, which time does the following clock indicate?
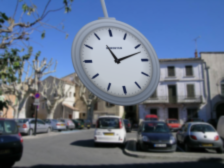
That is h=11 m=12
